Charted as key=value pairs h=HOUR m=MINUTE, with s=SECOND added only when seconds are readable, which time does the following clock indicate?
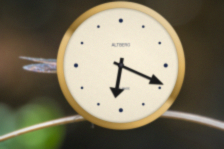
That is h=6 m=19
